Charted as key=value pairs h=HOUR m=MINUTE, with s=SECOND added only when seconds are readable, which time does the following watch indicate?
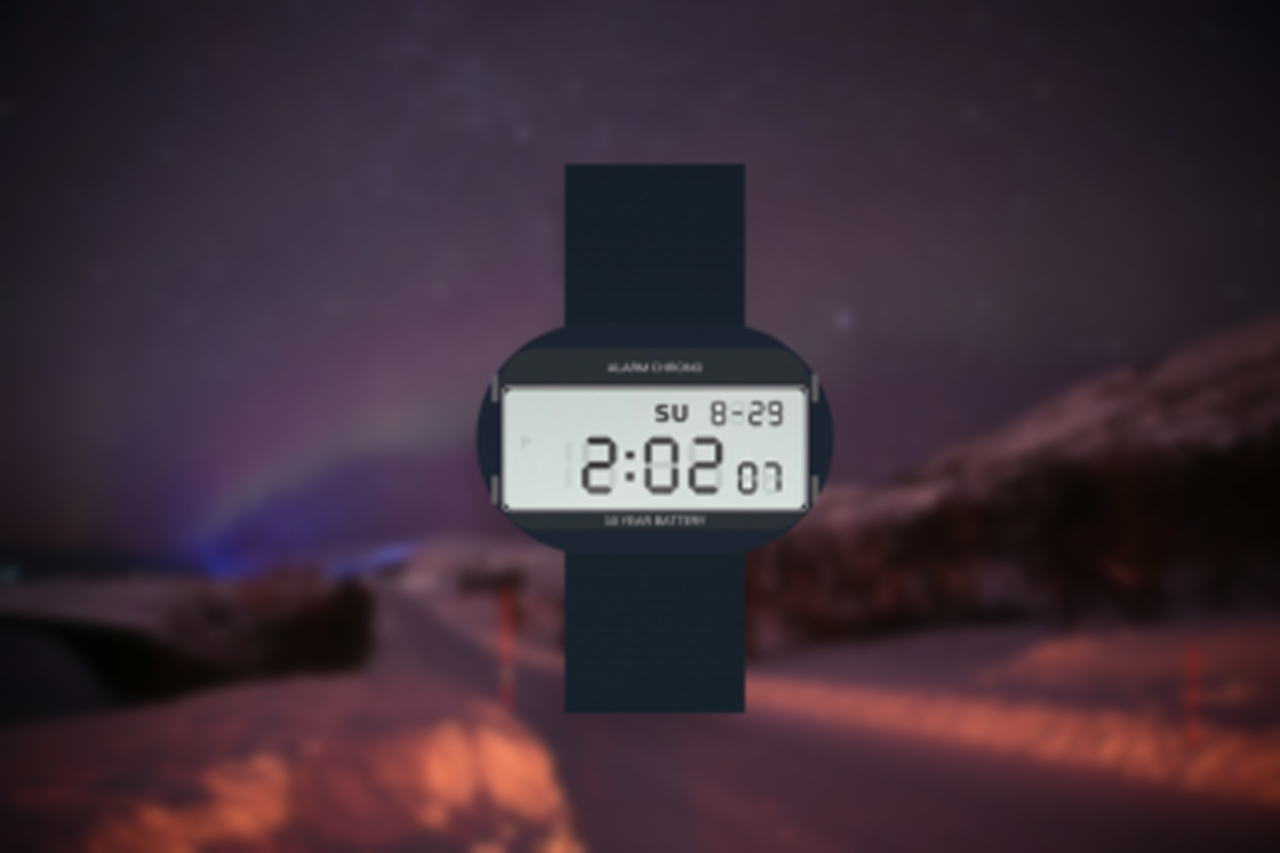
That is h=2 m=2 s=7
